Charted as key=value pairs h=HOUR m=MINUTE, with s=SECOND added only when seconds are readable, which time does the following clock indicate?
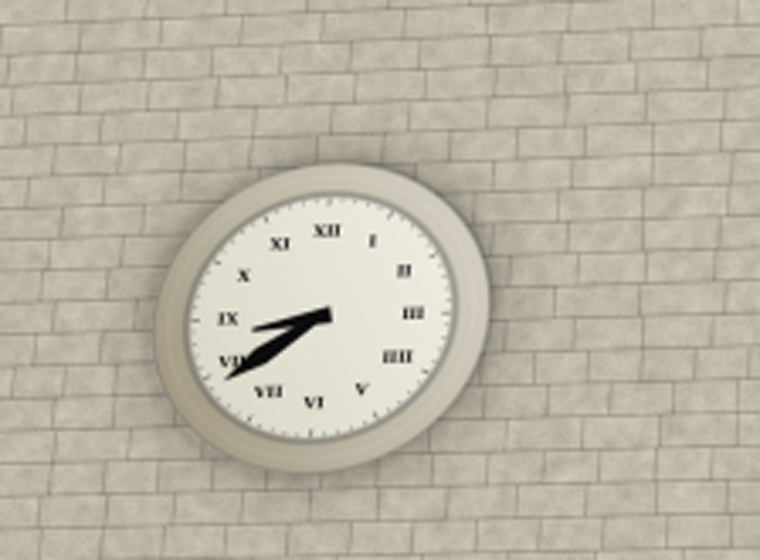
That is h=8 m=39
